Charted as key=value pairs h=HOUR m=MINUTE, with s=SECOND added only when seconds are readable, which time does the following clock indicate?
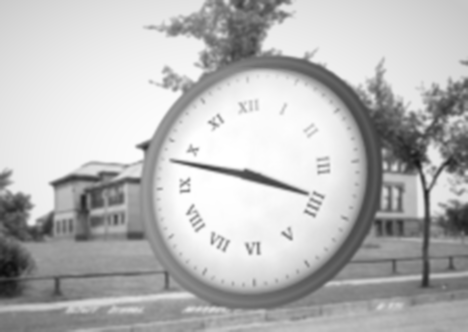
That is h=3 m=48
